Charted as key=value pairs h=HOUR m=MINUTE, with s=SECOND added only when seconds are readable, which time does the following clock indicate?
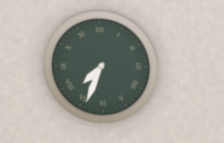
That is h=7 m=34
